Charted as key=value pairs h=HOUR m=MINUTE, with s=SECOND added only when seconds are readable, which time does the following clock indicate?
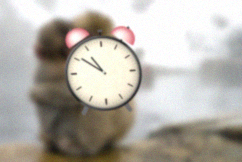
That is h=10 m=51
